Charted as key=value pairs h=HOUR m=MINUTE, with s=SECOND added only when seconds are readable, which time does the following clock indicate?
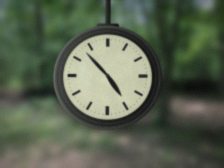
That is h=4 m=53
